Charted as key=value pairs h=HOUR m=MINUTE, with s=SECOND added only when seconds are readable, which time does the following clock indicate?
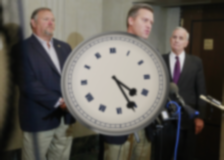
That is h=4 m=26
